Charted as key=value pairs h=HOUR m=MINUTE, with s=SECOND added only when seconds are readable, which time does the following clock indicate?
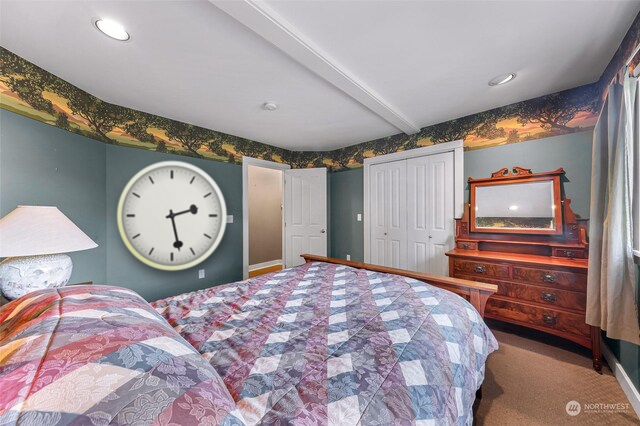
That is h=2 m=28
